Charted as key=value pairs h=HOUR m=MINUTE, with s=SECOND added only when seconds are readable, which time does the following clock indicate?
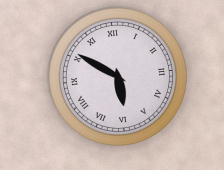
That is h=5 m=51
